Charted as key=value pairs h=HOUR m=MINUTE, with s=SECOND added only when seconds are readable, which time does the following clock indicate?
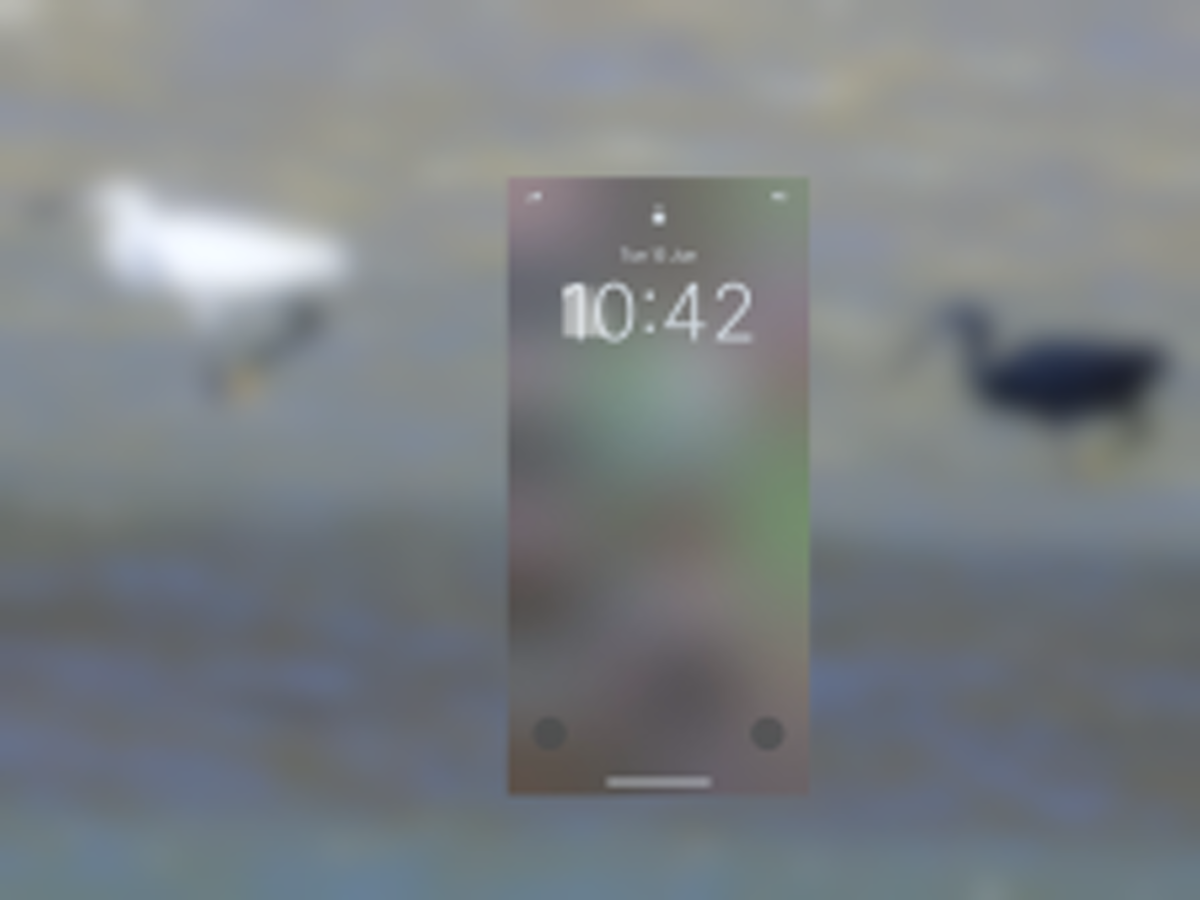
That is h=10 m=42
